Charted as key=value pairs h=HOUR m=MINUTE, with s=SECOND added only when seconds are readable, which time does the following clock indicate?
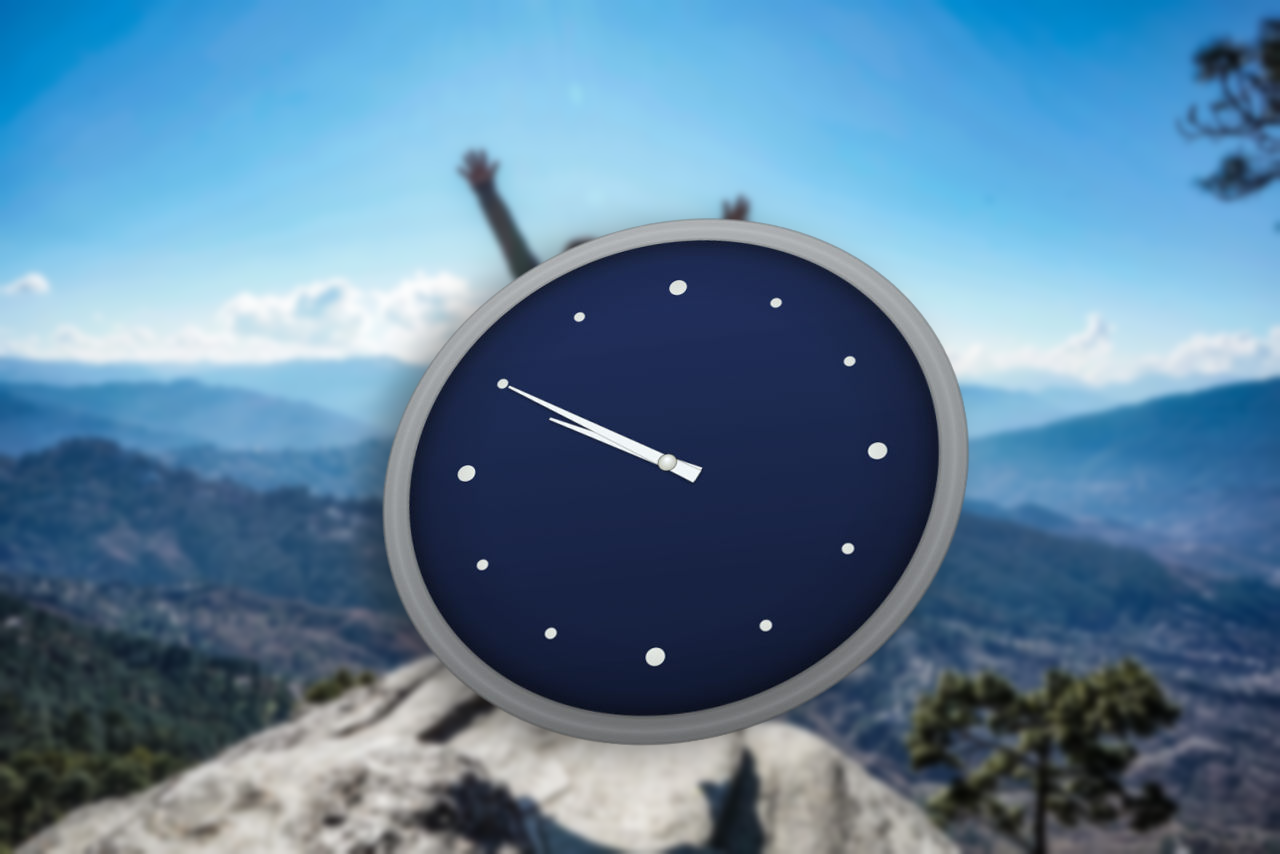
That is h=9 m=50
